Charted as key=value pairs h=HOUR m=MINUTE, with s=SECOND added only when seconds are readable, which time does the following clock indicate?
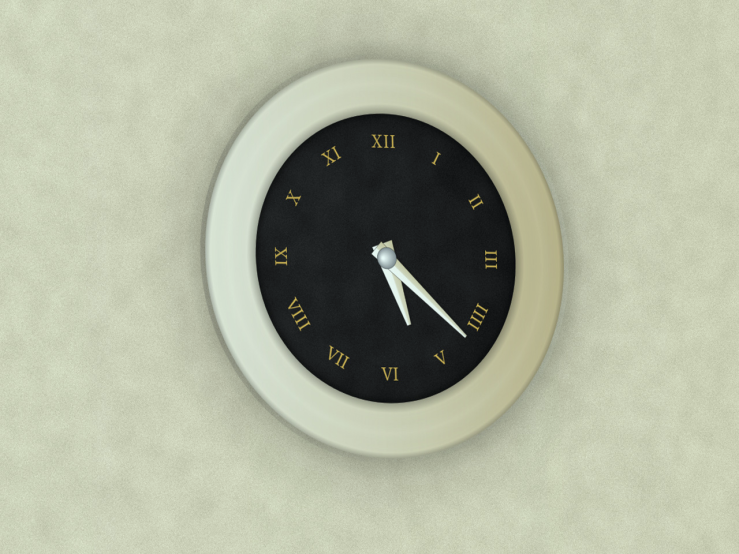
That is h=5 m=22
